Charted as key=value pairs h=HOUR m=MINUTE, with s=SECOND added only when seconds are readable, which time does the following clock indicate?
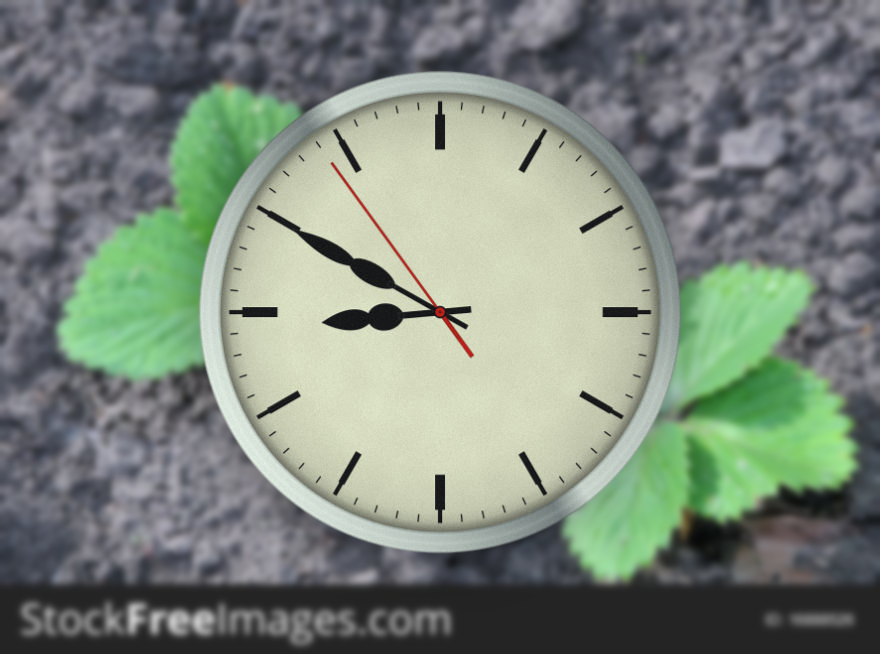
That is h=8 m=49 s=54
